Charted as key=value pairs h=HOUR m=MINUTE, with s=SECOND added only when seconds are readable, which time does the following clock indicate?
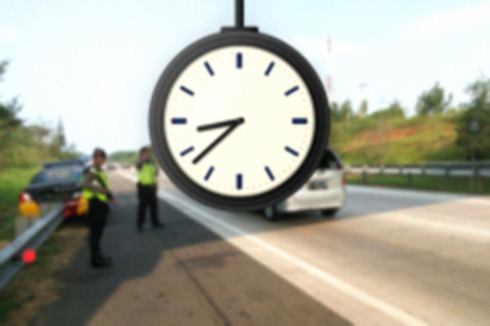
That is h=8 m=38
